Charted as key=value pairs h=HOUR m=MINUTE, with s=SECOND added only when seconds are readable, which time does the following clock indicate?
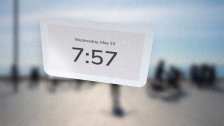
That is h=7 m=57
